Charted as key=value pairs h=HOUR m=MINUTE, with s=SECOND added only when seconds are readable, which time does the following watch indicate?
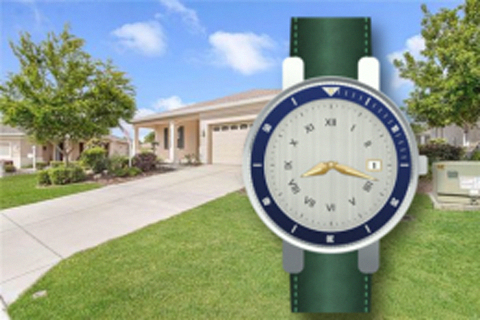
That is h=8 m=18
